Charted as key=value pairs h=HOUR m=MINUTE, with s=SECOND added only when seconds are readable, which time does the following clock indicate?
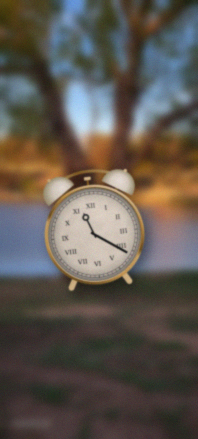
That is h=11 m=21
